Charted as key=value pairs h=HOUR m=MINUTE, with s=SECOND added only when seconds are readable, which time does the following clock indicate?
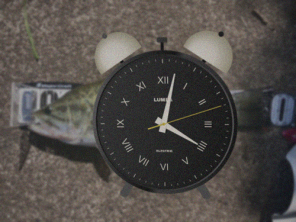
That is h=4 m=2 s=12
